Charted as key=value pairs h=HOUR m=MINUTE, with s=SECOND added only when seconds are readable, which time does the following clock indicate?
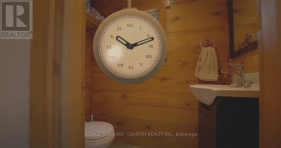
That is h=10 m=12
